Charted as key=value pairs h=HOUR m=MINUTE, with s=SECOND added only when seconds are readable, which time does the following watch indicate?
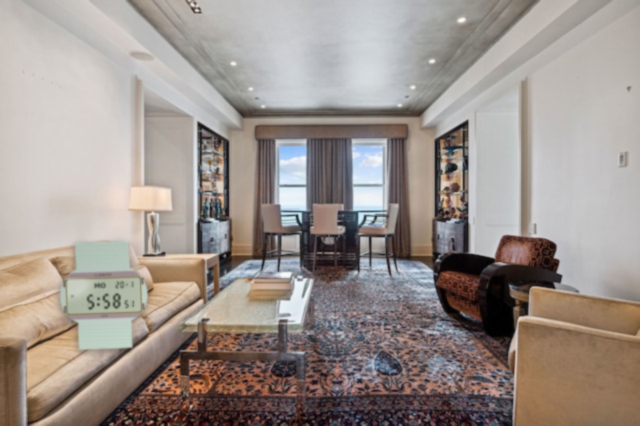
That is h=5 m=58
